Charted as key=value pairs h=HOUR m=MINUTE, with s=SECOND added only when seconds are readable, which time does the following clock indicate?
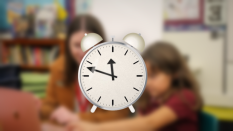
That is h=11 m=48
